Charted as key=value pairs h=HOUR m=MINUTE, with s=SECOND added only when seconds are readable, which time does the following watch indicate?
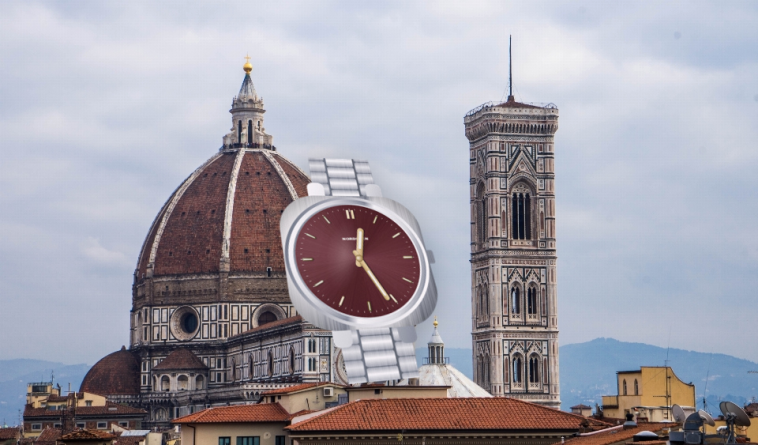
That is h=12 m=26
